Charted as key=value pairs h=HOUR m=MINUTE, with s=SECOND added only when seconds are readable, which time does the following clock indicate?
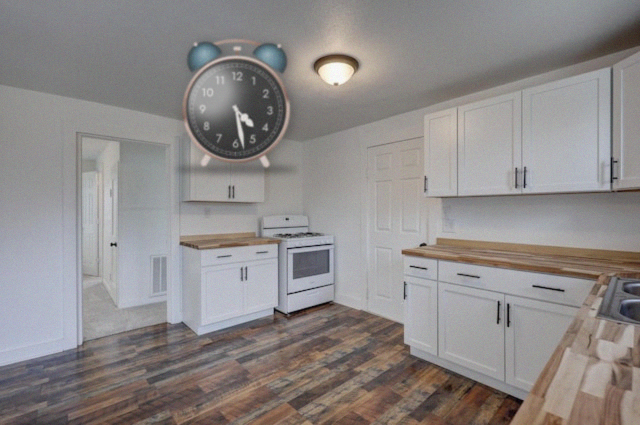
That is h=4 m=28
